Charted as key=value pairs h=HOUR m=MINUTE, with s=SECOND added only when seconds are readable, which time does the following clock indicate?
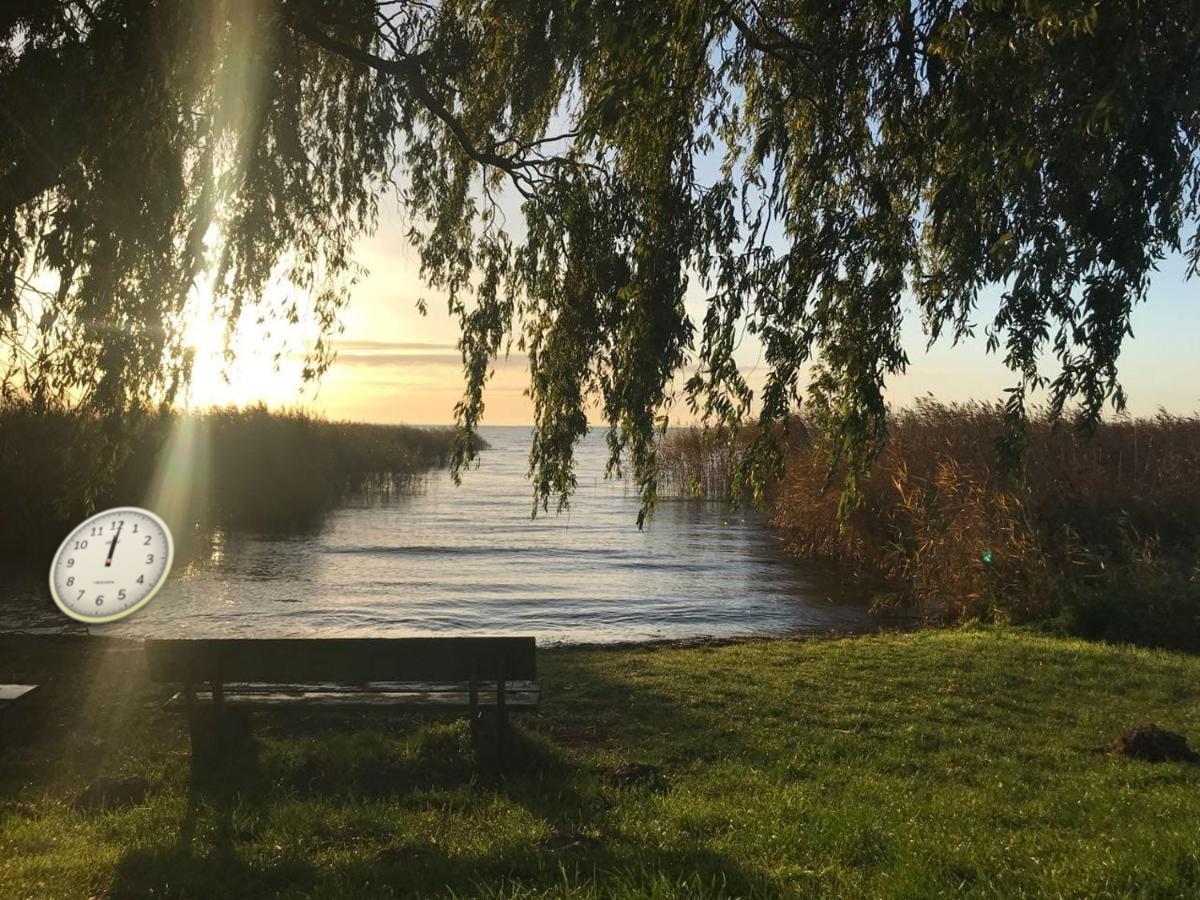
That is h=12 m=1
